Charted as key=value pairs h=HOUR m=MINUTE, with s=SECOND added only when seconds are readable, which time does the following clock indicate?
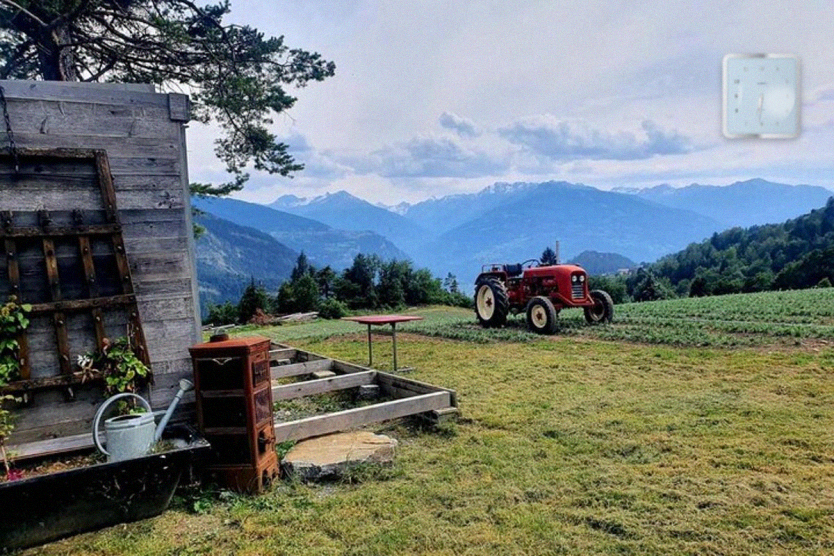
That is h=6 m=31
